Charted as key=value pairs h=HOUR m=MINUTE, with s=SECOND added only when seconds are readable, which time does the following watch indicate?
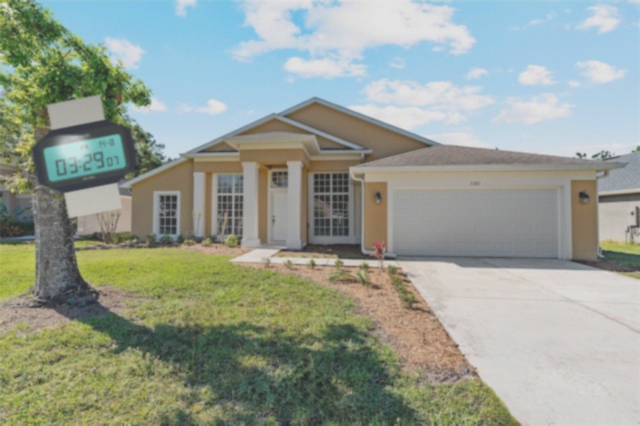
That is h=3 m=29
